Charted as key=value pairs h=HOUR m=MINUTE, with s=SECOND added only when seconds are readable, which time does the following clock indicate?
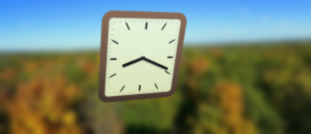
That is h=8 m=19
